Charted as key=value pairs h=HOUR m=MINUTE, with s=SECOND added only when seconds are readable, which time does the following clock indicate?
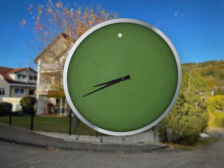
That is h=8 m=42
